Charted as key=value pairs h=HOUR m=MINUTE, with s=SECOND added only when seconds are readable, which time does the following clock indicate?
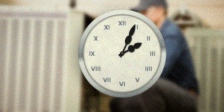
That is h=2 m=4
